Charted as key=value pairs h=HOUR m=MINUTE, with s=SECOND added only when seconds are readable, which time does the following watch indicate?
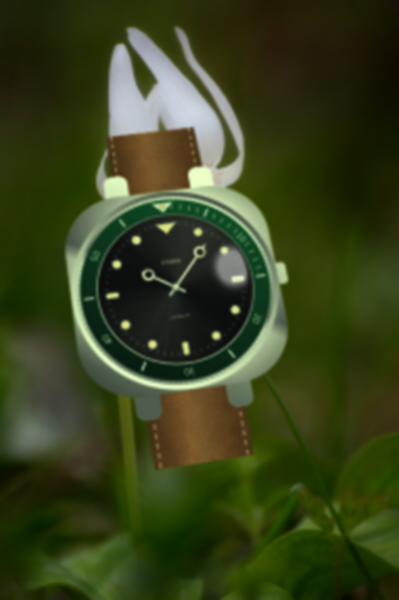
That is h=10 m=7
